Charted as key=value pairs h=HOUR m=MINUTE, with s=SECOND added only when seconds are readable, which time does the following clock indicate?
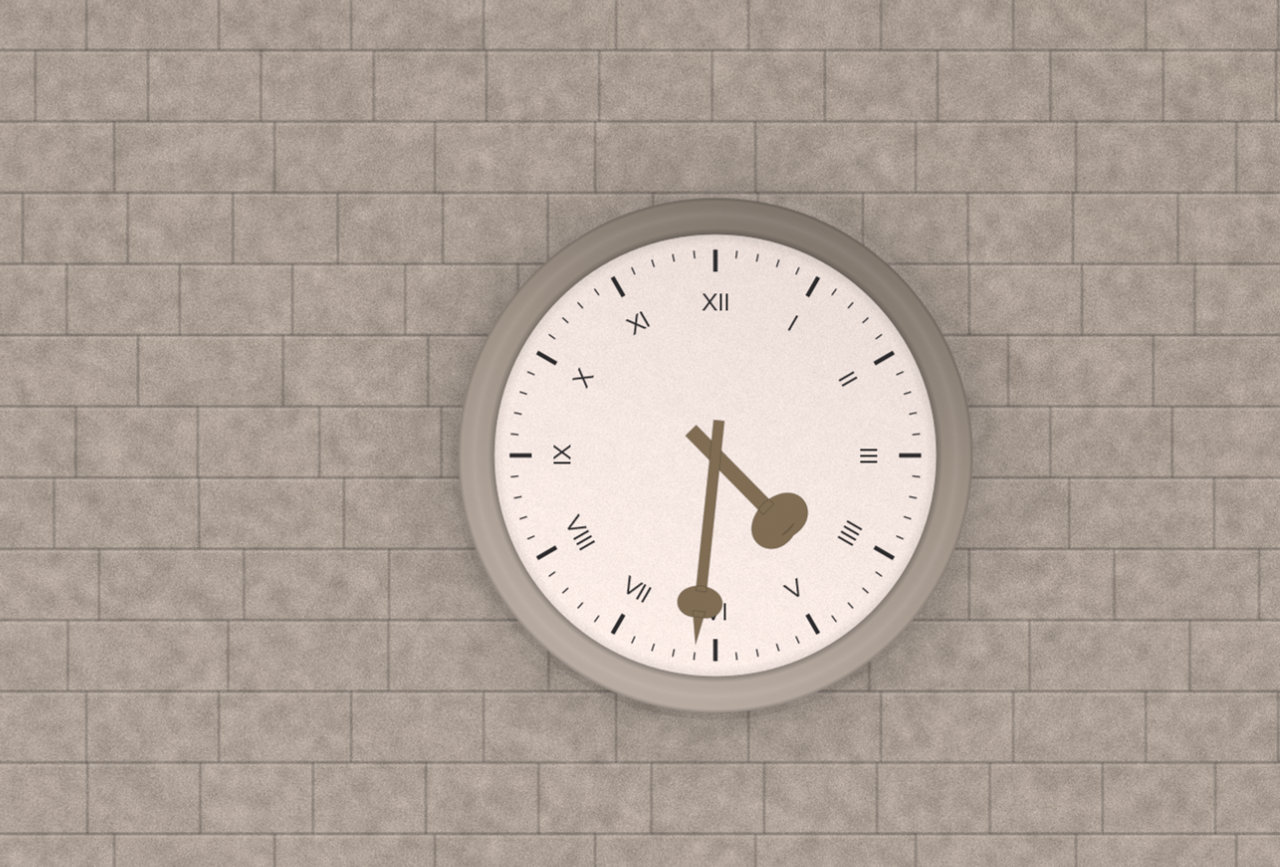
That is h=4 m=31
